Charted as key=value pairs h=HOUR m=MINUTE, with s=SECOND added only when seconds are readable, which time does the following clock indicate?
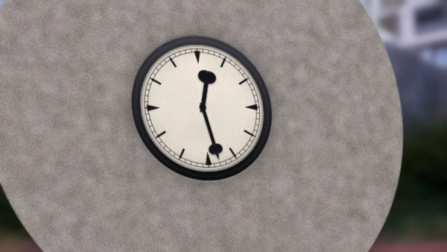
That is h=12 m=28
